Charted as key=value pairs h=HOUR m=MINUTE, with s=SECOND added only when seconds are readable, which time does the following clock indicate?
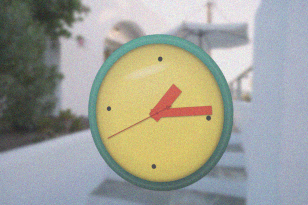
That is h=1 m=13 s=40
